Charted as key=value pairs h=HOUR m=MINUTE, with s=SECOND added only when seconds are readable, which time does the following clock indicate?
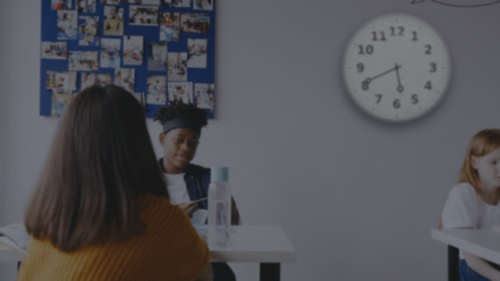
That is h=5 m=41
